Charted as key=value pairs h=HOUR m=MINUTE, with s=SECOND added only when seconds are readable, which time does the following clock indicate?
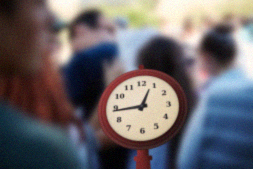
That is h=12 m=44
